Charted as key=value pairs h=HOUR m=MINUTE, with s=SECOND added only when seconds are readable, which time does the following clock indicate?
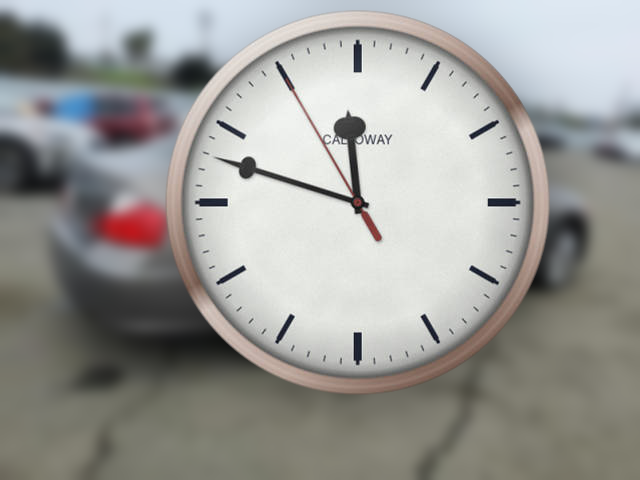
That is h=11 m=47 s=55
